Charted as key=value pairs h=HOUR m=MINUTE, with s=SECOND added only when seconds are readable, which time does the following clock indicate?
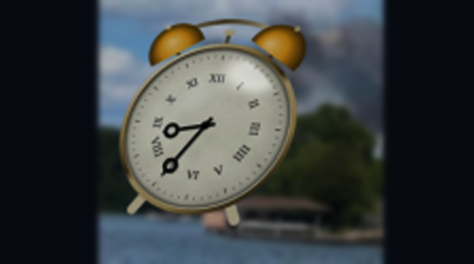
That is h=8 m=35
